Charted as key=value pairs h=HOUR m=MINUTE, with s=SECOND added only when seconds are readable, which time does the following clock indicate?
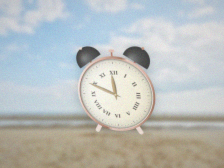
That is h=11 m=49
